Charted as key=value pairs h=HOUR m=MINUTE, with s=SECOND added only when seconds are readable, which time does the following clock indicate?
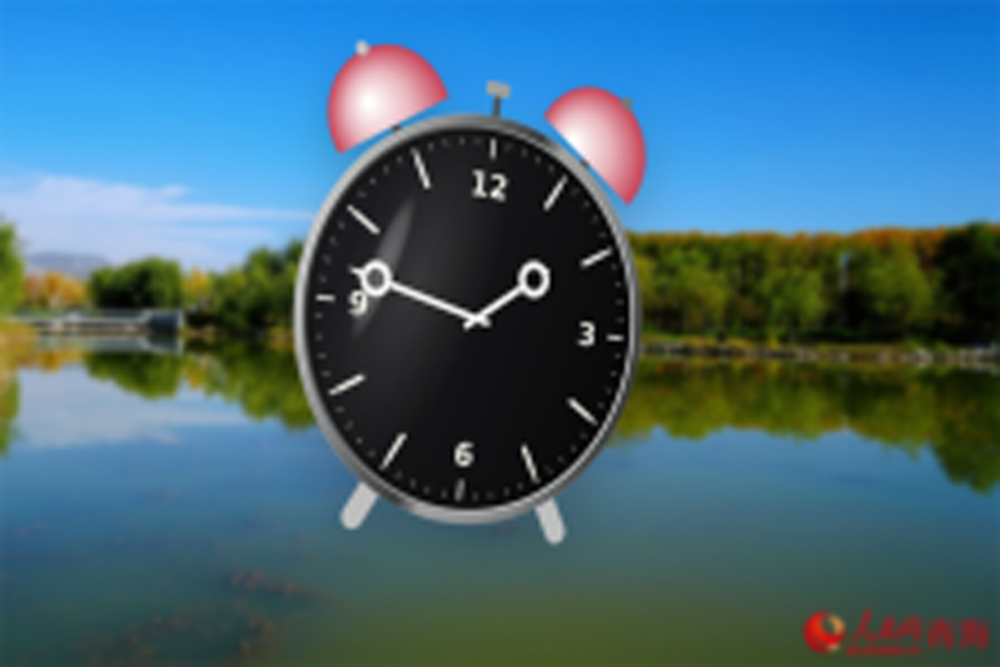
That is h=1 m=47
